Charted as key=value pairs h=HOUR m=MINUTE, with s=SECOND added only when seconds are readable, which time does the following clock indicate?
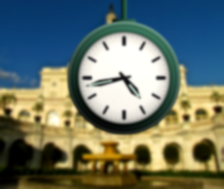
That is h=4 m=43
